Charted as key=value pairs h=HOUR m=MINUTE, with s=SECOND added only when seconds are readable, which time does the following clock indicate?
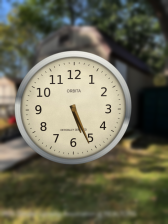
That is h=5 m=26
